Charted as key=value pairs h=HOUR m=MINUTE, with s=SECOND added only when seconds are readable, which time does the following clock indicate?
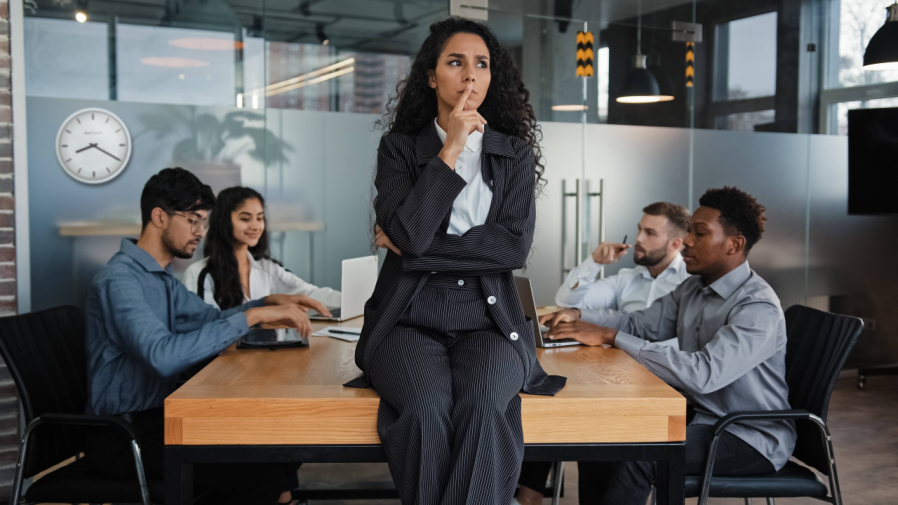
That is h=8 m=20
